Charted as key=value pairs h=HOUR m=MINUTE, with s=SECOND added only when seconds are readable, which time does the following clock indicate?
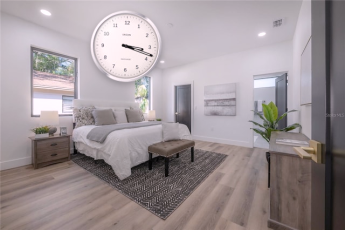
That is h=3 m=18
